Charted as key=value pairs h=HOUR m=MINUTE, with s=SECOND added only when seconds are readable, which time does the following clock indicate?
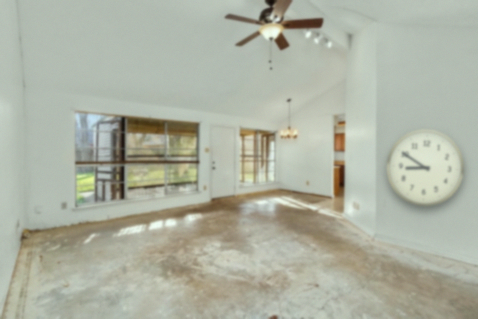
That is h=8 m=50
